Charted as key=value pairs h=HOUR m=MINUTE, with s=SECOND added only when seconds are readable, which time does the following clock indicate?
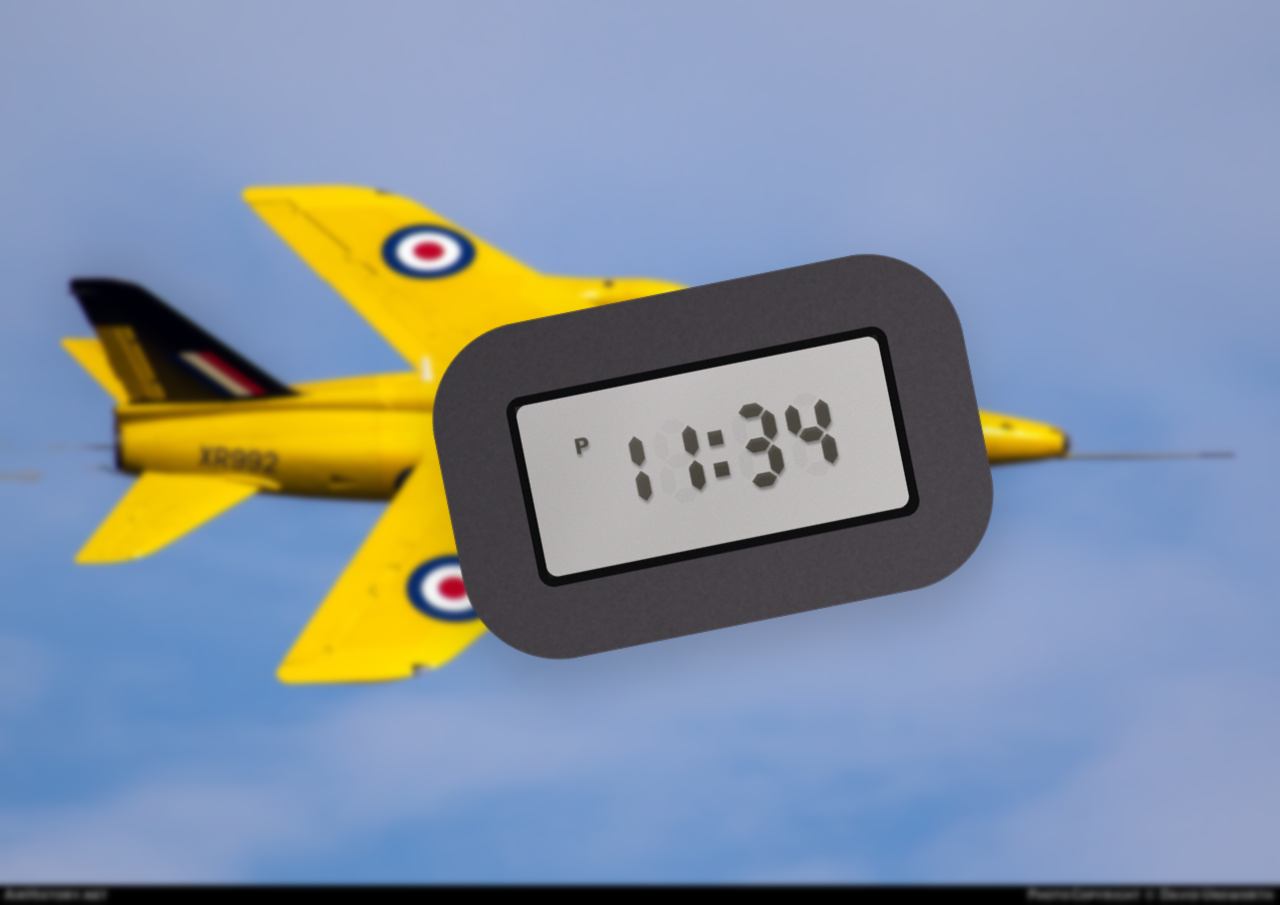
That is h=11 m=34
